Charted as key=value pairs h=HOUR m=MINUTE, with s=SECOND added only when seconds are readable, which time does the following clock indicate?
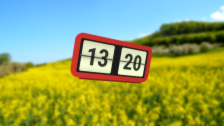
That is h=13 m=20
